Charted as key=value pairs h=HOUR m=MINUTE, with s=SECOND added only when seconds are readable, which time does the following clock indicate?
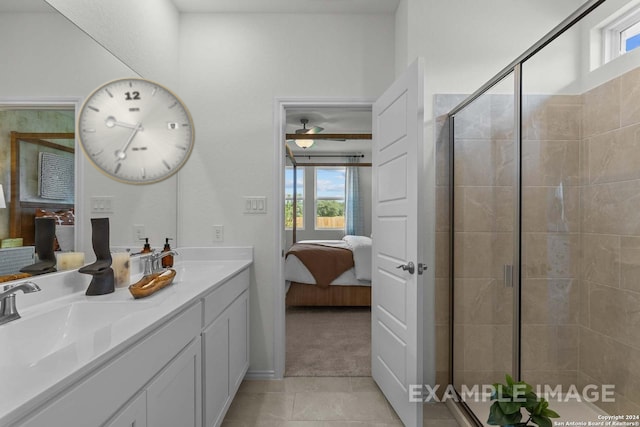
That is h=9 m=36
